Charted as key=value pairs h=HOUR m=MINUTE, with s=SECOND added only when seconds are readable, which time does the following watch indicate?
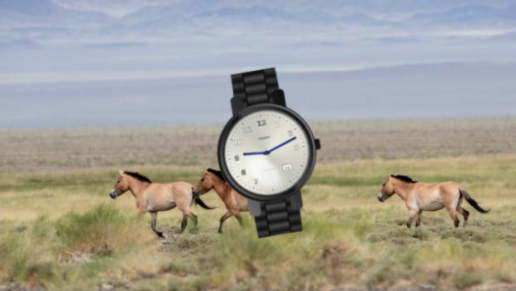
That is h=9 m=12
